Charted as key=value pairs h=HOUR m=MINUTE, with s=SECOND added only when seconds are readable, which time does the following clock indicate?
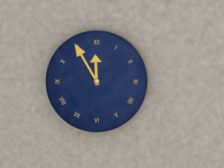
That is h=11 m=55
